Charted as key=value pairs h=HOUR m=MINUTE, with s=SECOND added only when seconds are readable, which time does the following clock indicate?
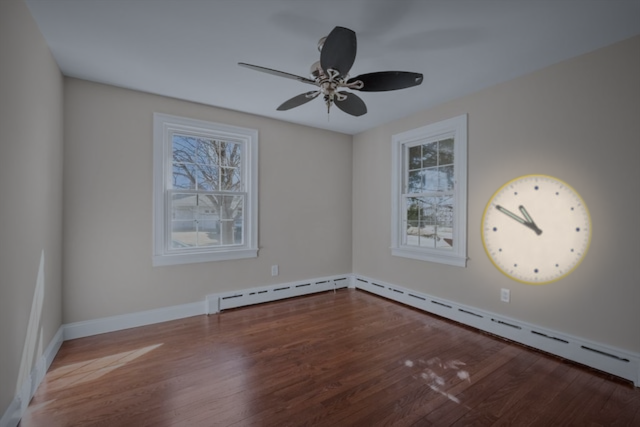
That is h=10 m=50
